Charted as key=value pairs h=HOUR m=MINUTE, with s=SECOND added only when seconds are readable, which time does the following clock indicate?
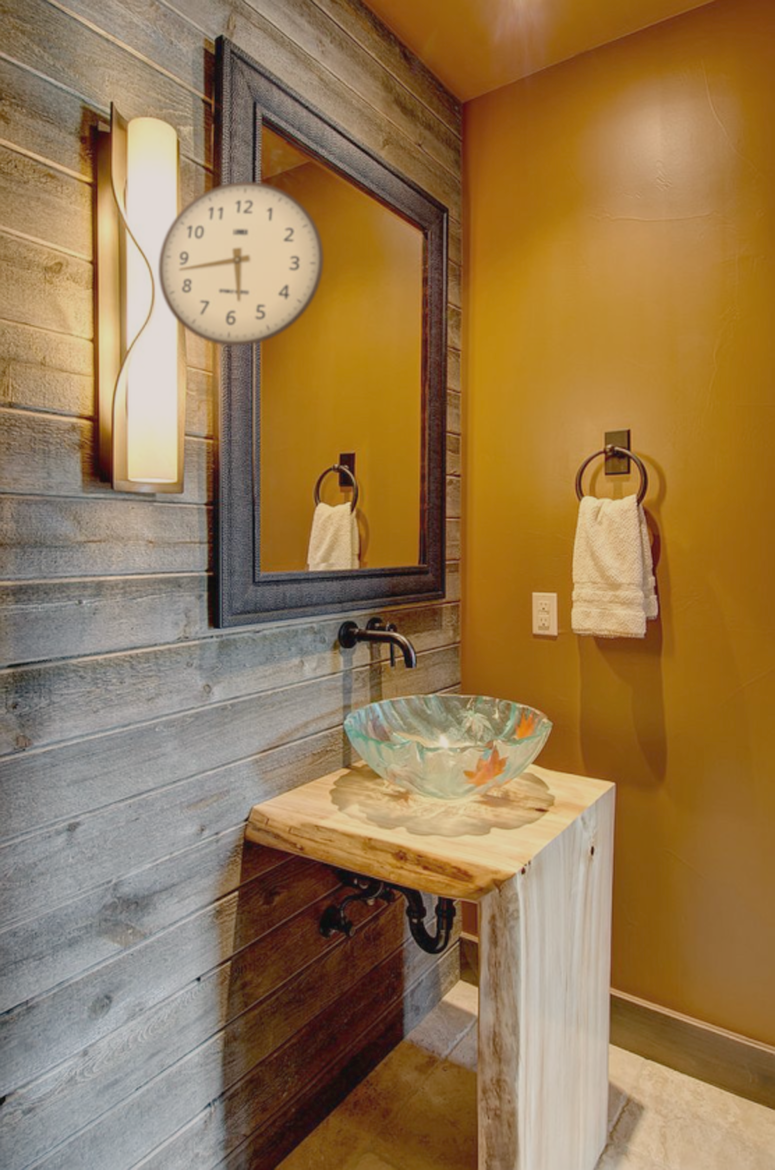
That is h=5 m=43
